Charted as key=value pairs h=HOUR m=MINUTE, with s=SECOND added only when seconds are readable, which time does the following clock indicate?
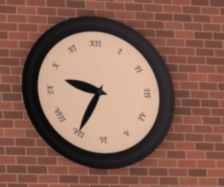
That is h=9 m=35
